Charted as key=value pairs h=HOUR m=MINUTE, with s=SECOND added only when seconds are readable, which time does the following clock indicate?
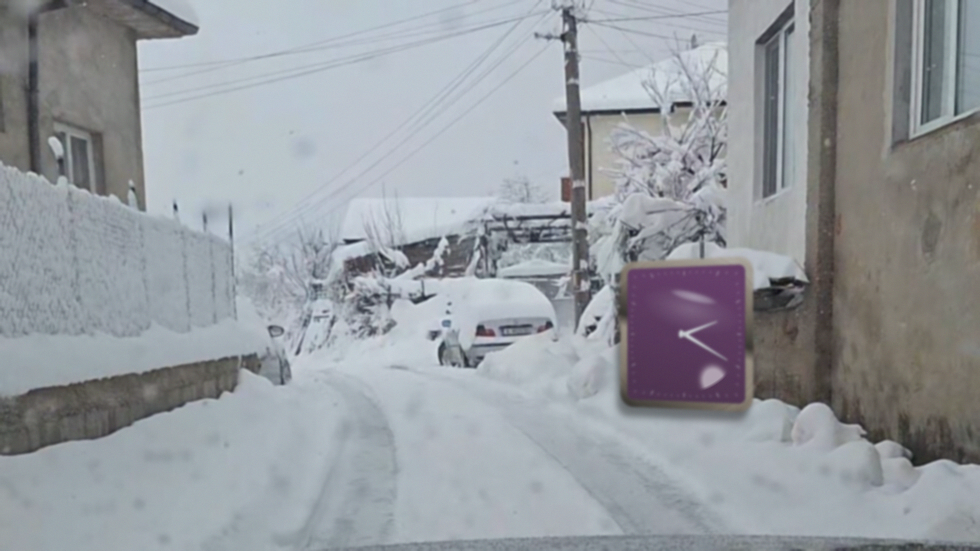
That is h=2 m=20
